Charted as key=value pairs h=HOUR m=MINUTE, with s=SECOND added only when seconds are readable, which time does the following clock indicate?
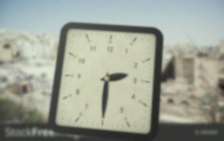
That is h=2 m=30
